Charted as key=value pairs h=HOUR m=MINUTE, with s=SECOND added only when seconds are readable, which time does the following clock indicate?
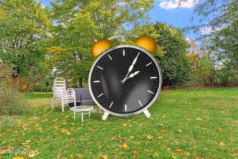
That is h=2 m=5
